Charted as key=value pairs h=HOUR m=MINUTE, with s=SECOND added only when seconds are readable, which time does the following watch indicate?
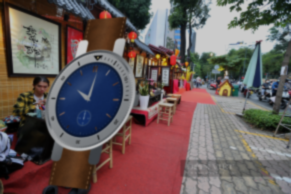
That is h=10 m=1
